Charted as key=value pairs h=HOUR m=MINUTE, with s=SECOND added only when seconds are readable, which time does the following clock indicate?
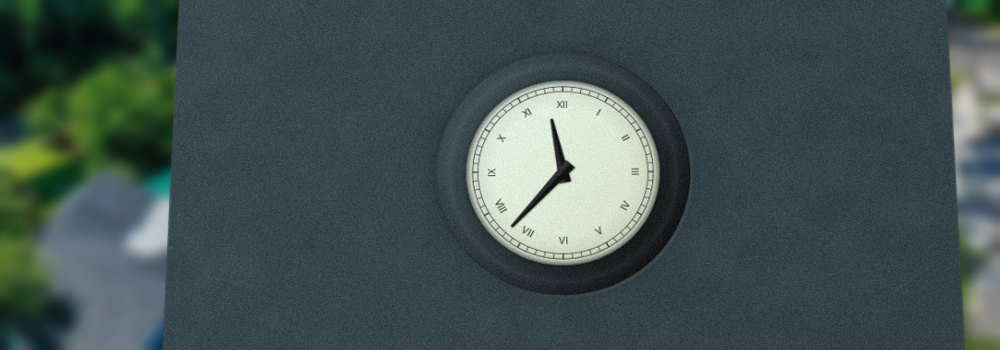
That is h=11 m=37
